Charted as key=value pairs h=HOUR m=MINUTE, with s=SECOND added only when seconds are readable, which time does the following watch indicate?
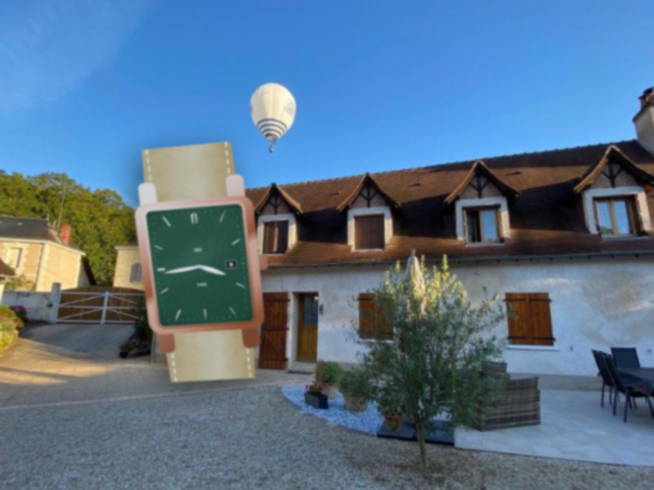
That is h=3 m=44
